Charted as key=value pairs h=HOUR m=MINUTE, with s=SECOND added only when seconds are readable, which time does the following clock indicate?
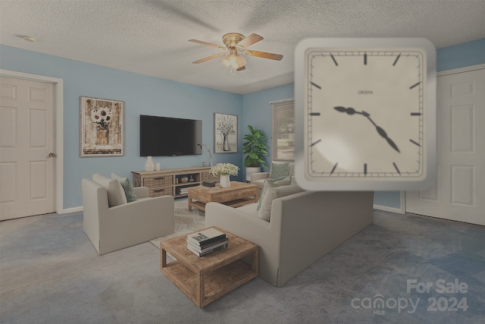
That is h=9 m=23
